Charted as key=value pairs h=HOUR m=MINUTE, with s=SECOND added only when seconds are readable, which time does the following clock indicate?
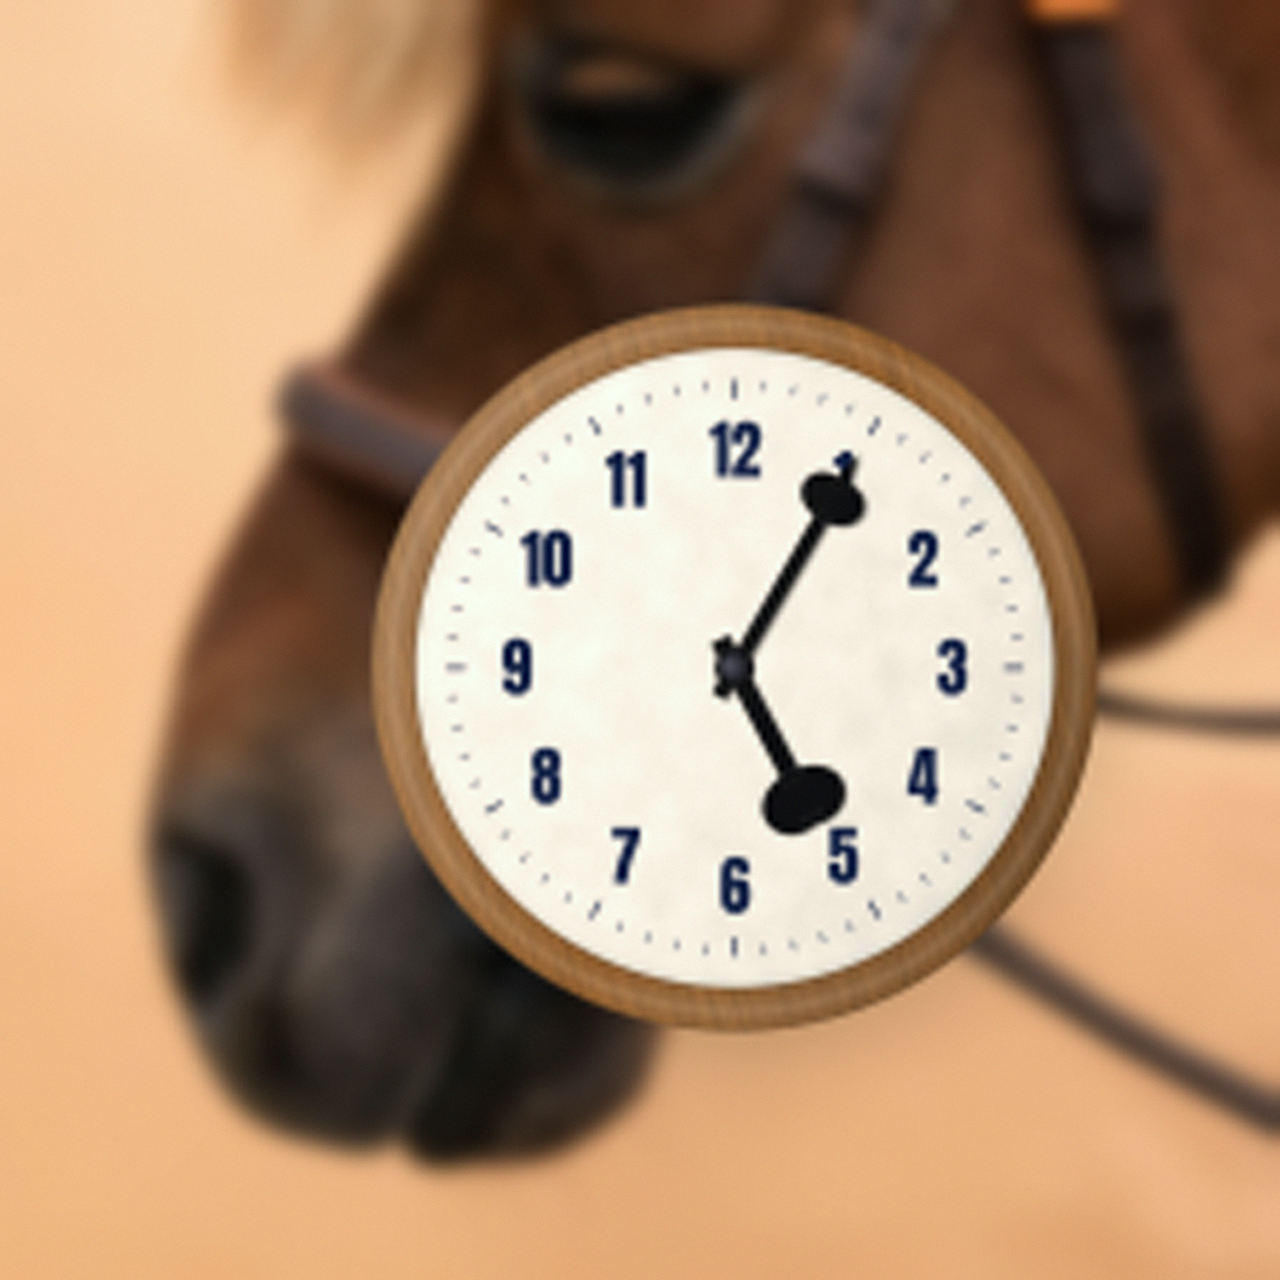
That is h=5 m=5
